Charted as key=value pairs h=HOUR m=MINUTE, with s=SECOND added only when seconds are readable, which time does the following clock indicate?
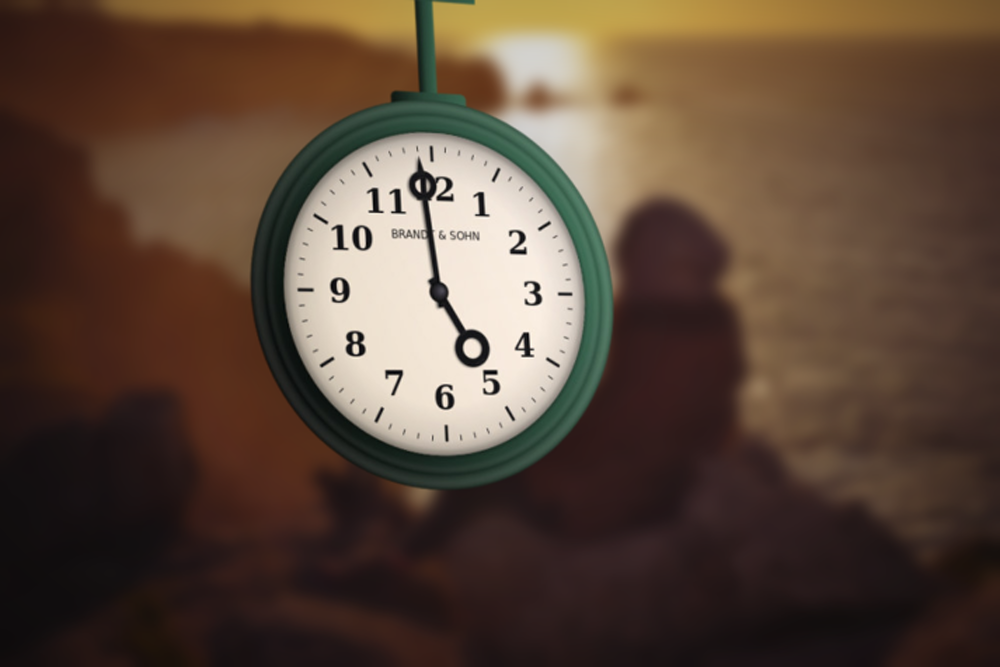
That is h=4 m=59
